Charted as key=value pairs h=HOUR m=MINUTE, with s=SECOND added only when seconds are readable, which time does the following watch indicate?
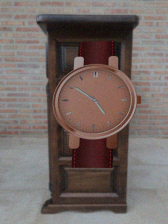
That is h=4 m=51
